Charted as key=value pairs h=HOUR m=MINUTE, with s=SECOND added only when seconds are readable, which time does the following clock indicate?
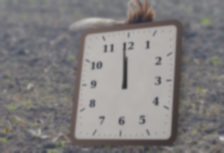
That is h=11 m=59
